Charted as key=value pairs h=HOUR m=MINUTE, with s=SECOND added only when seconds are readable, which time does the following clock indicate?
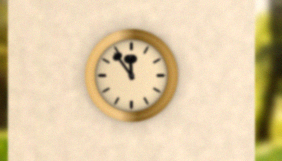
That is h=11 m=54
